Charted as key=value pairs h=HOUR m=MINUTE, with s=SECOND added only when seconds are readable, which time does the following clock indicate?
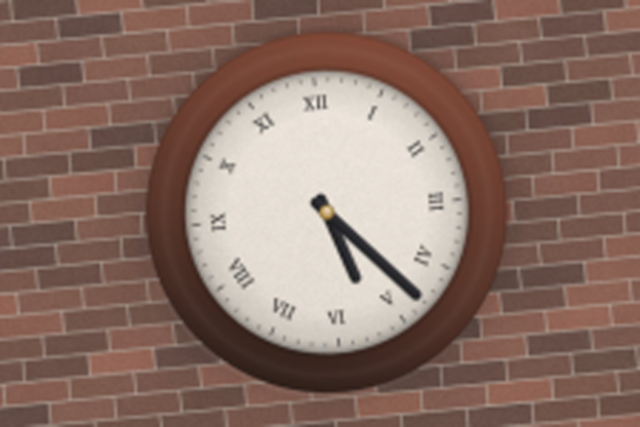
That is h=5 m=23
